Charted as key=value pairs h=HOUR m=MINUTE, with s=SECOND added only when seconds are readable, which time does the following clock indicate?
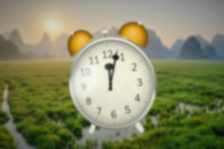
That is h=12 m=3
